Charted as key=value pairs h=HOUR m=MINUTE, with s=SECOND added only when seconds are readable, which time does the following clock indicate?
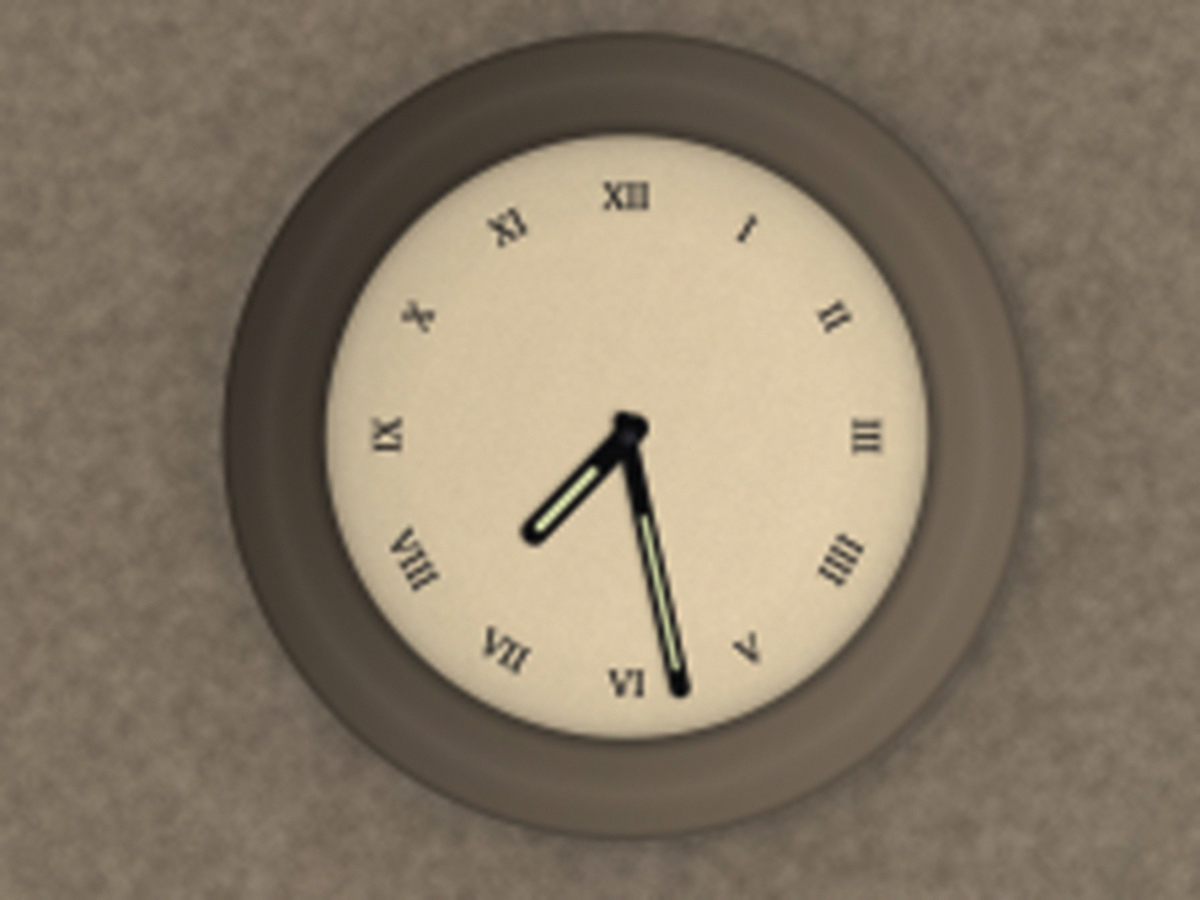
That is h=7 m=28
